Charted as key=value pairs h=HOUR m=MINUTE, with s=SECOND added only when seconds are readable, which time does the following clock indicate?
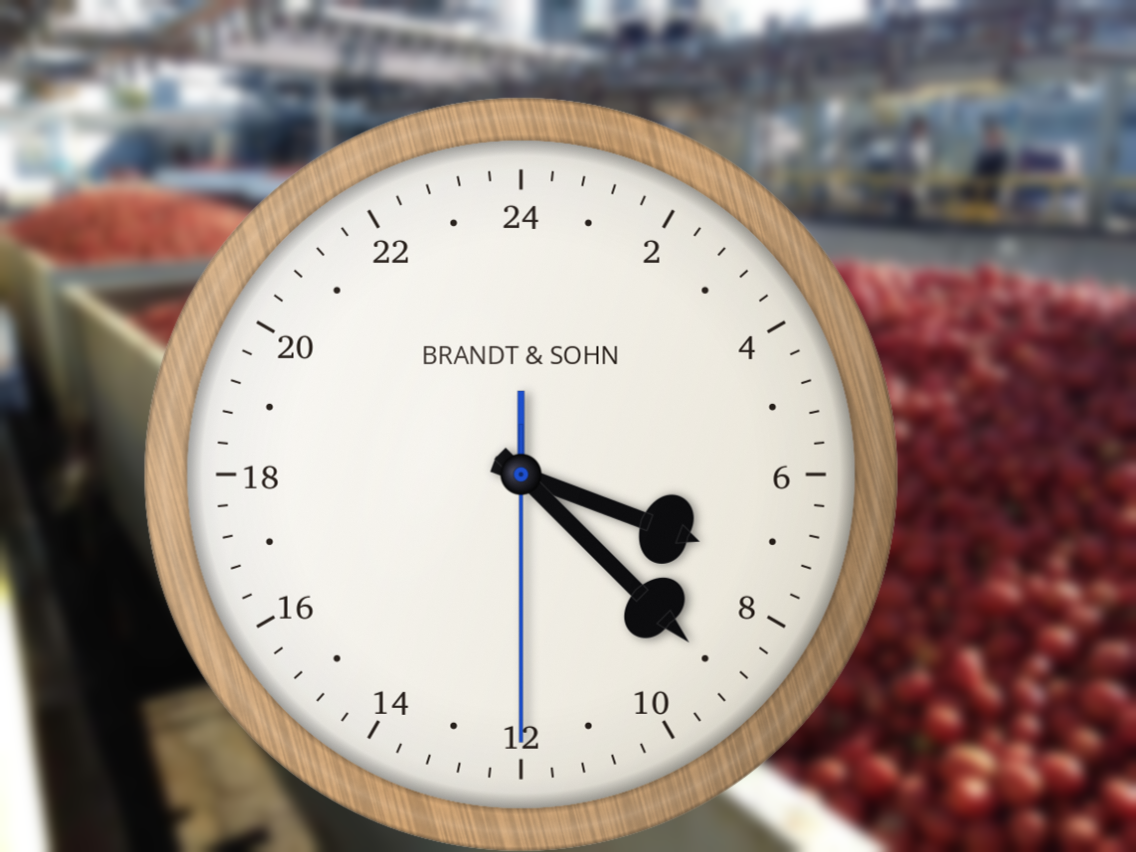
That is h=7 m=22 s=30
